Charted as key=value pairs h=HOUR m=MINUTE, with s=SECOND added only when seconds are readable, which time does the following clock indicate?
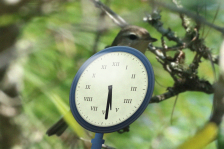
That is h=5 m=29
